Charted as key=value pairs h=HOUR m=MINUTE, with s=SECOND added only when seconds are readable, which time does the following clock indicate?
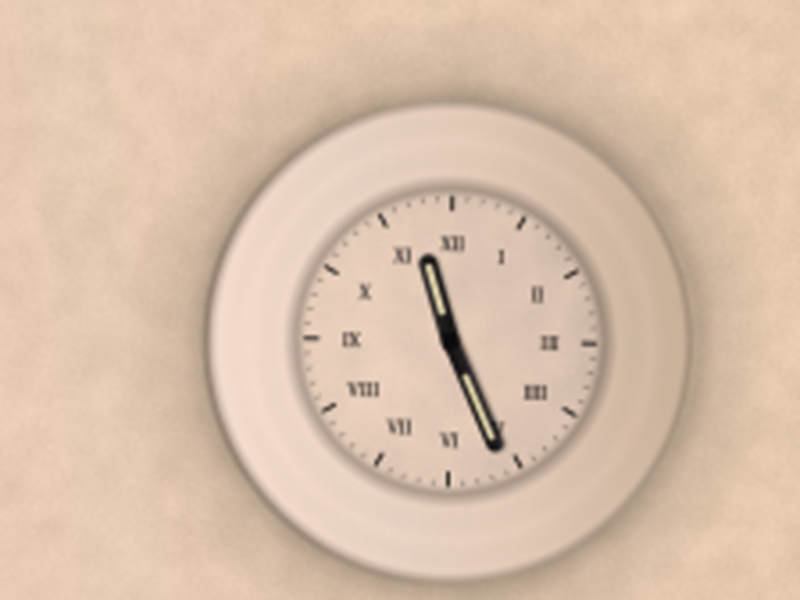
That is h=11 m=26
